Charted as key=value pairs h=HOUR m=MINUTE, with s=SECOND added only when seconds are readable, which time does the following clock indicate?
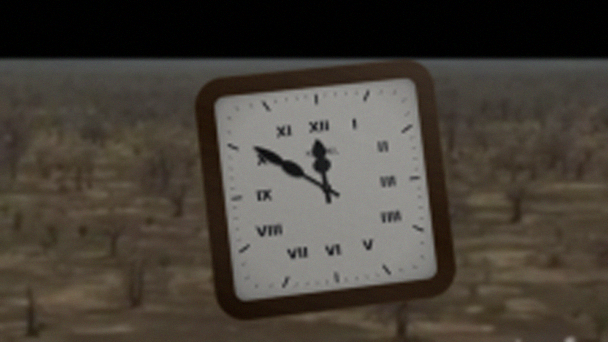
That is h=11 m=51
